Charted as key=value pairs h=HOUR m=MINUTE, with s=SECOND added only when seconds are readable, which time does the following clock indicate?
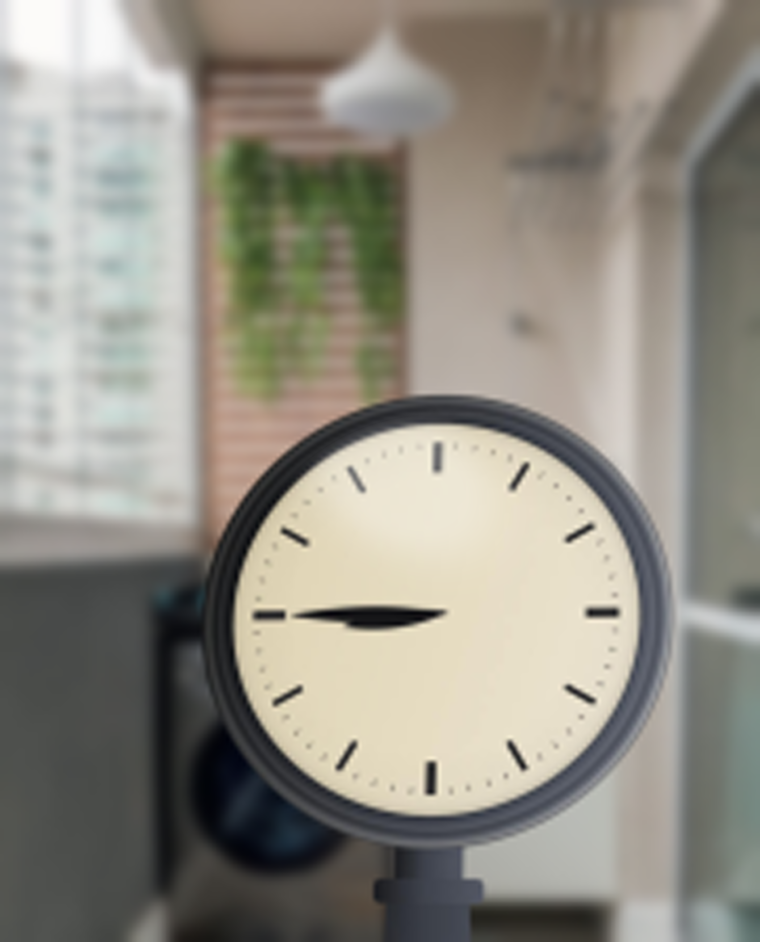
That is h=8 m=45
